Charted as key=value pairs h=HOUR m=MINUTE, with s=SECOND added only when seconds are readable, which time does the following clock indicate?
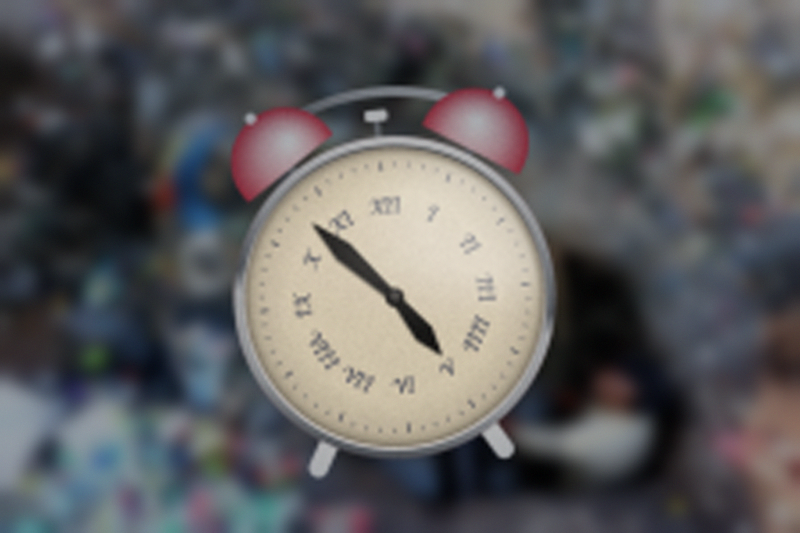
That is h=4 m=53
